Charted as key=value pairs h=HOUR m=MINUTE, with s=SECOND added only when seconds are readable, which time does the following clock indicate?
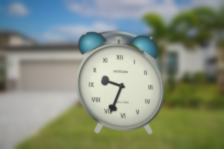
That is h=9 m=34
